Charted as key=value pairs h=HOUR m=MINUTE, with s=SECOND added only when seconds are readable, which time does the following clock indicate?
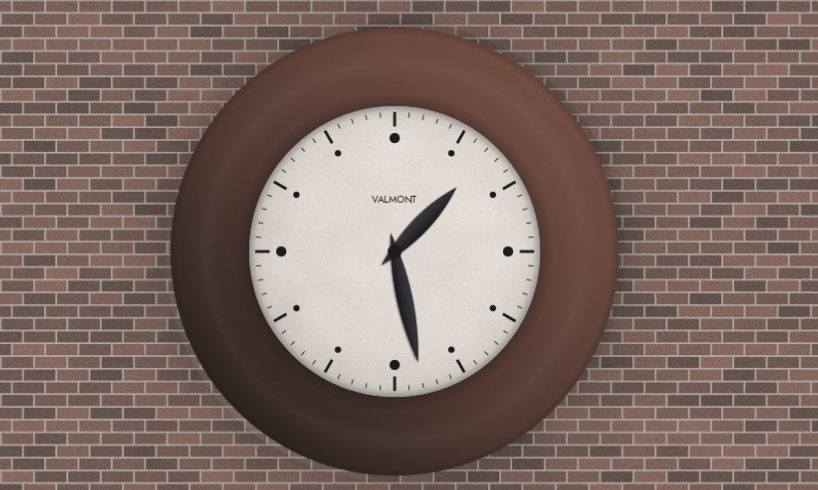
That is h=1 m=28
